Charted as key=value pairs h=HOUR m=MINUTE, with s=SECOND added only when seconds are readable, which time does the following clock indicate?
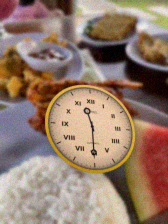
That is h=11 m=30
